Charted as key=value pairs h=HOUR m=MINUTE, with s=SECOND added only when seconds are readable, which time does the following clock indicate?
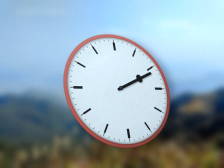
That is h=2 m=11
